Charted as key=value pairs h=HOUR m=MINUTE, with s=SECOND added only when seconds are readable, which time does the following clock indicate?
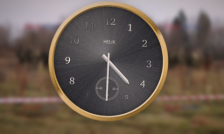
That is h=4 m=30
